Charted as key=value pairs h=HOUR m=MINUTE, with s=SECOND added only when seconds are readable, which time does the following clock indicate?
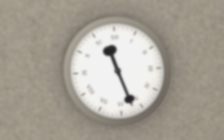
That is h=11 m=27
